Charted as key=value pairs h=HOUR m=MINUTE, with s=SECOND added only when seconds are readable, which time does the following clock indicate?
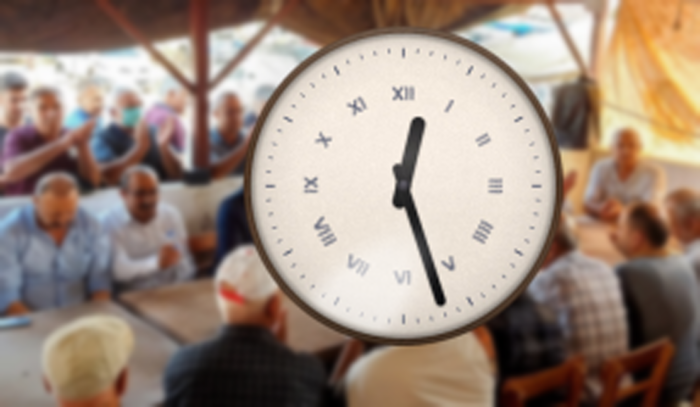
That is h=12 m=27
